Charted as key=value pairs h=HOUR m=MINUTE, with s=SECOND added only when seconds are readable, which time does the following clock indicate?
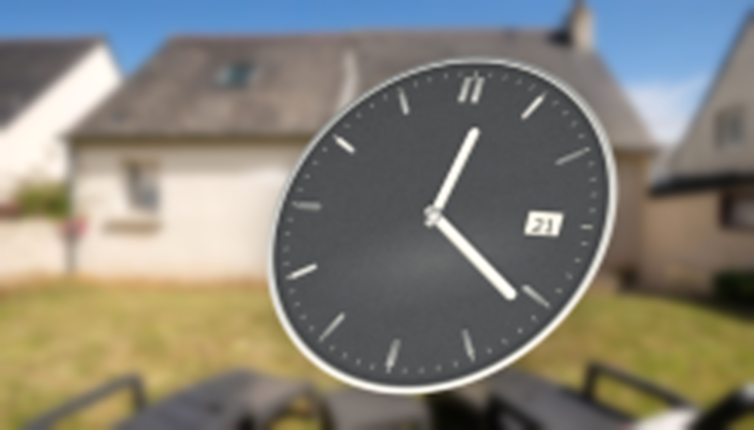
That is h=12 m=21
